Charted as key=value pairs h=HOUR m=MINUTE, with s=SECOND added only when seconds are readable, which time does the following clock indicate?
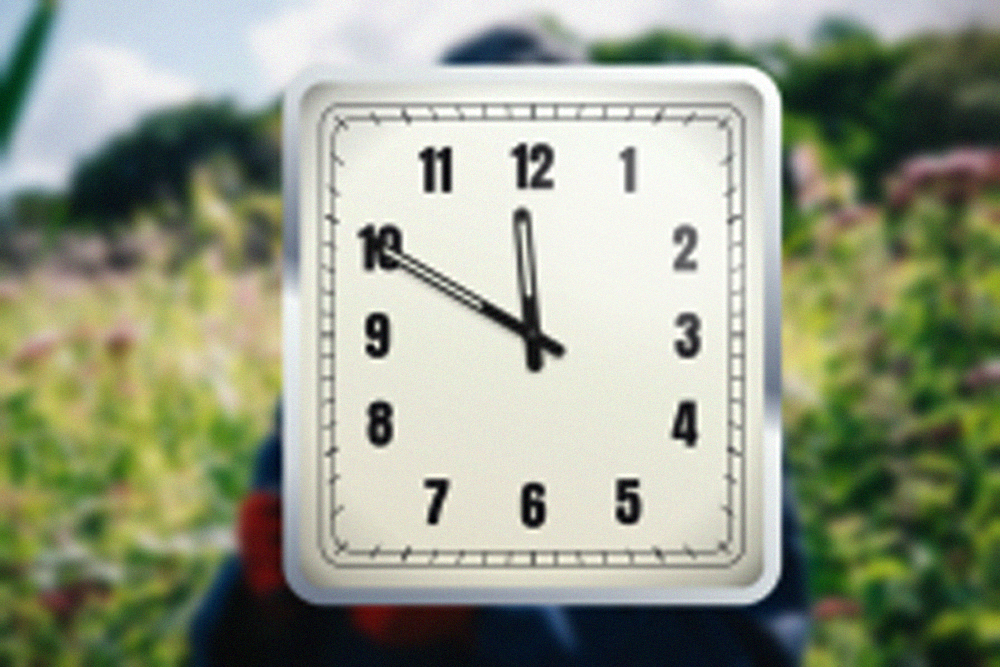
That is h=11 m=50
